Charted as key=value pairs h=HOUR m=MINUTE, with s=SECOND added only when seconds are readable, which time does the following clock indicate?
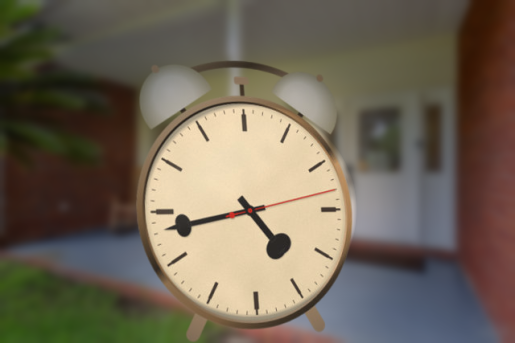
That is h=4 m=43 s=13
